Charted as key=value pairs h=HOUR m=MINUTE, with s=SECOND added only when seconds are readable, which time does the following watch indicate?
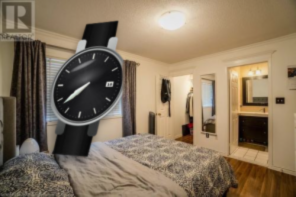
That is h=7 m=38
